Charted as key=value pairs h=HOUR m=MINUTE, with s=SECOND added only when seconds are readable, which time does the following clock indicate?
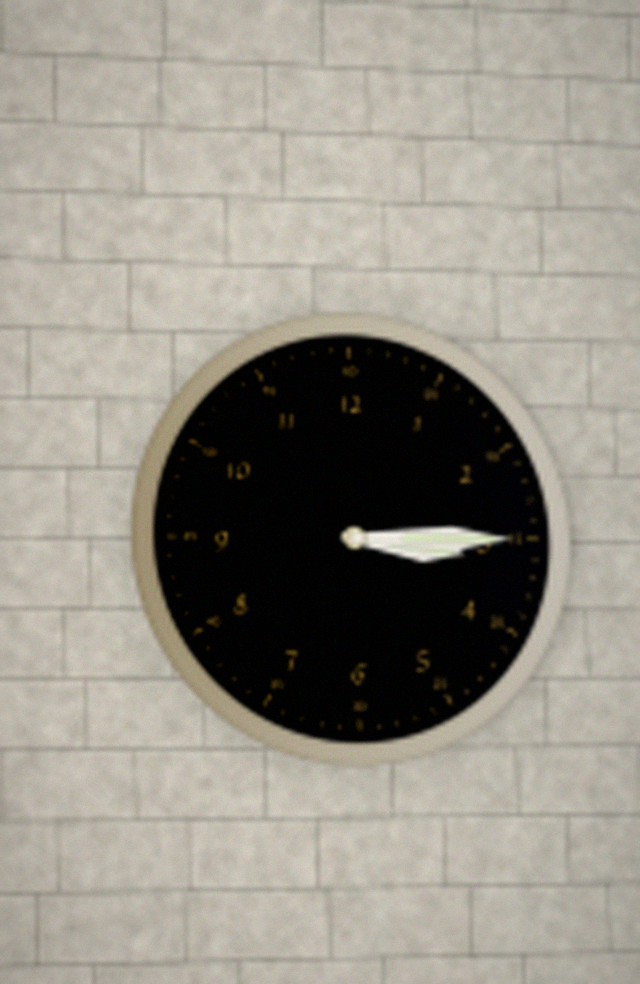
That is h=3 m=15
